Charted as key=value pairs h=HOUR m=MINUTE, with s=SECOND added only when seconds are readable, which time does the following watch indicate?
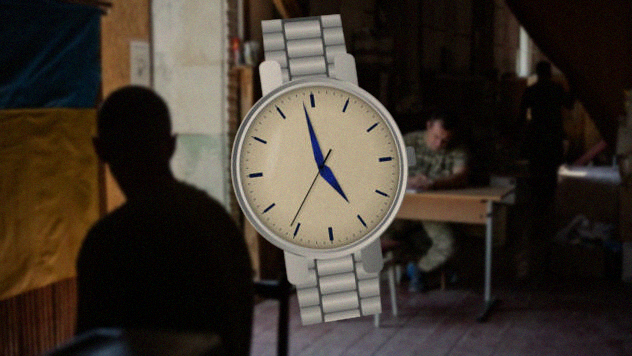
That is h=4 m=58 s=36
